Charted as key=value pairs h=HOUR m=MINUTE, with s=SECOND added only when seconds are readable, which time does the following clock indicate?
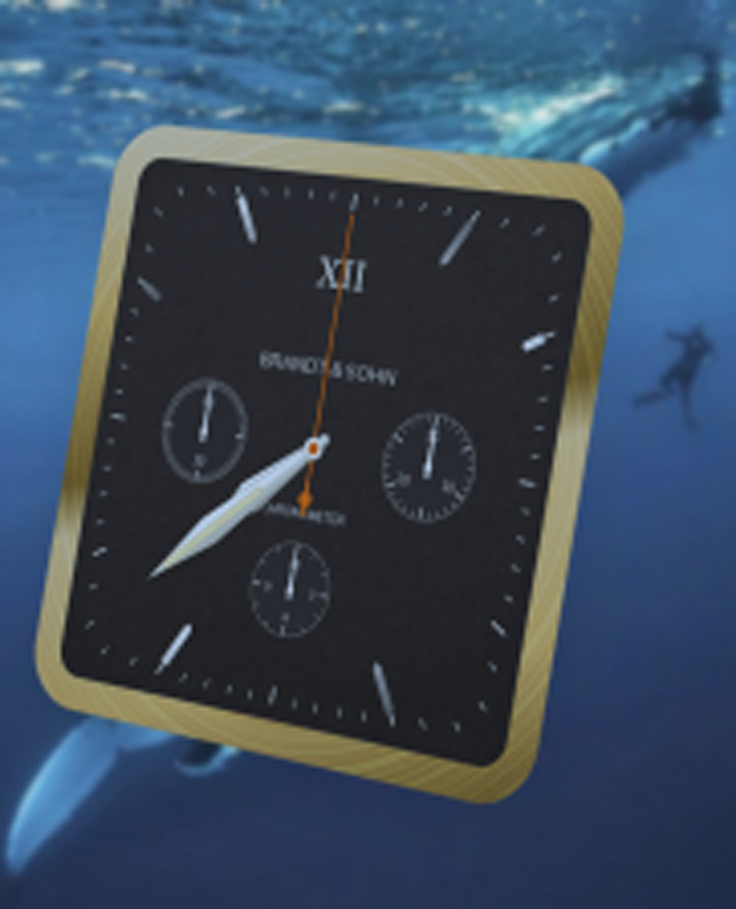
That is h=7 m=38
